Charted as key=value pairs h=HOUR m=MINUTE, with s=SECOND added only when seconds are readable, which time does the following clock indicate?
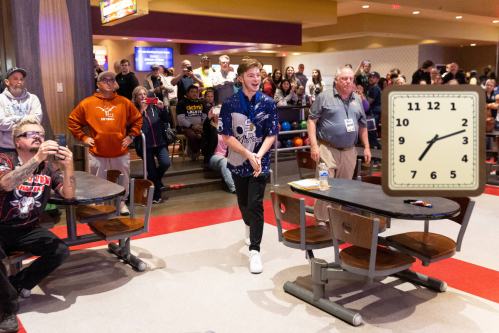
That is h=7 m=12
